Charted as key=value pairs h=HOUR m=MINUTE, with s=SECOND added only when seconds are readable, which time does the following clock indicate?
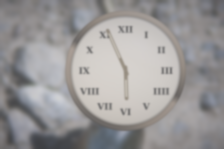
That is h=5 m=56
